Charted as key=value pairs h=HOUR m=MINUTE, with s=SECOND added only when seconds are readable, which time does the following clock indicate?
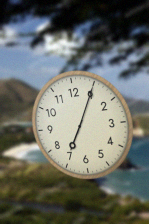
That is h=7 m=5
